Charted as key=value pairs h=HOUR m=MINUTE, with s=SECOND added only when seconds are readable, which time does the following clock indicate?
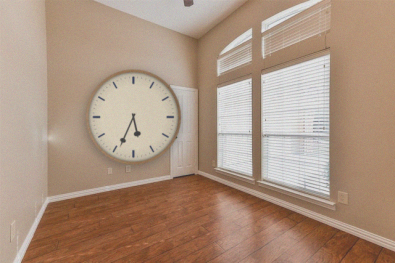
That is h=5 m=34
